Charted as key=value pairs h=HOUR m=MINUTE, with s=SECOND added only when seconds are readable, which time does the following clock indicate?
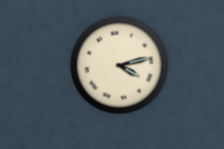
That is h=4 m=14
